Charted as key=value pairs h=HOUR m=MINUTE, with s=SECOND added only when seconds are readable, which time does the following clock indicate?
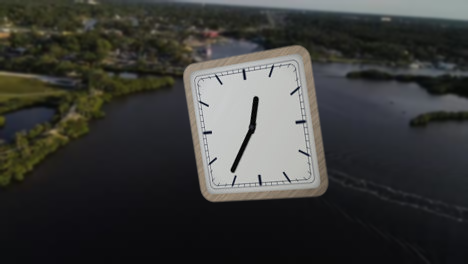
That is h=12 m=36
